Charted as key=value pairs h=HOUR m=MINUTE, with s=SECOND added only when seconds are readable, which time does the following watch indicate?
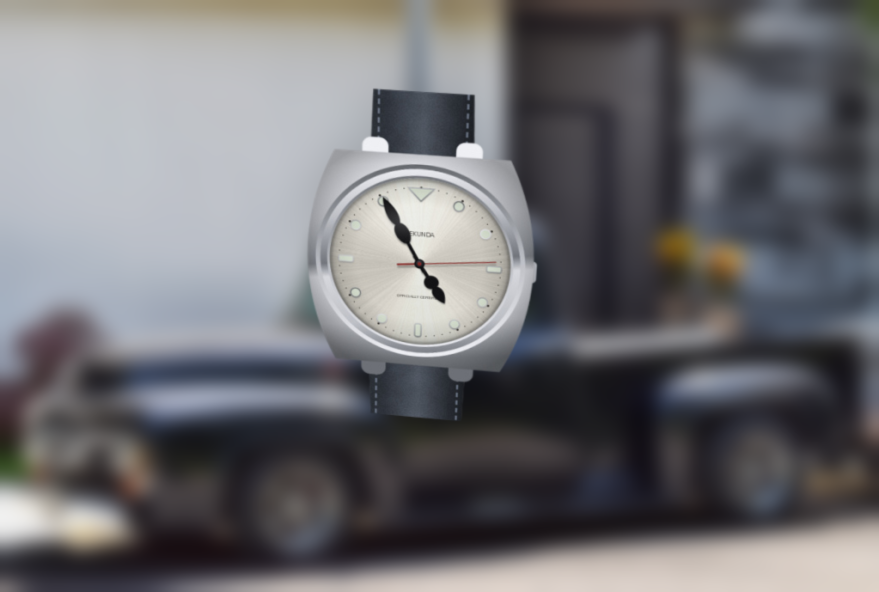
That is h=4 m=55 s=14
